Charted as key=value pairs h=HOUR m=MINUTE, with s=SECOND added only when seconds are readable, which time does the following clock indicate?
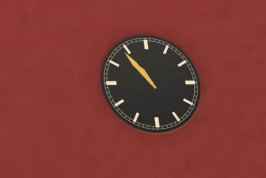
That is h=10 m=54
